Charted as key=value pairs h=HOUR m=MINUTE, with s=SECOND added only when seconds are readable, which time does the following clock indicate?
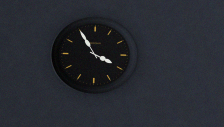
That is h=3 m=55
